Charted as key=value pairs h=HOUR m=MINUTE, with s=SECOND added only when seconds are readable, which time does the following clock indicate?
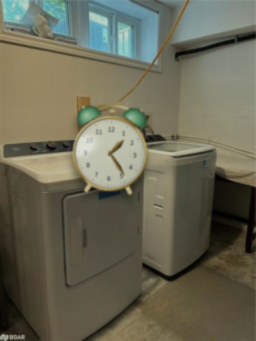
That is h=1 m=24
